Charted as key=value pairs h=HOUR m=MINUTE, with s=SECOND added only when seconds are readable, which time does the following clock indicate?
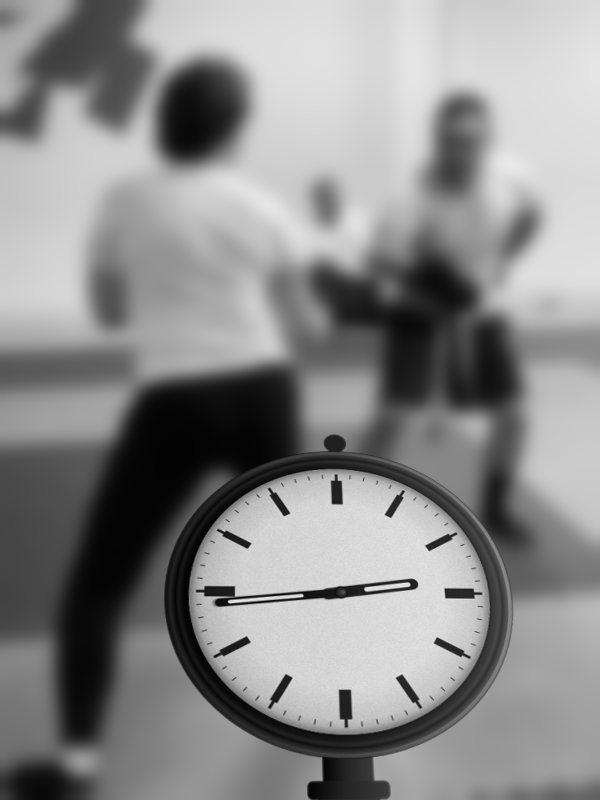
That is h=2 m=44
